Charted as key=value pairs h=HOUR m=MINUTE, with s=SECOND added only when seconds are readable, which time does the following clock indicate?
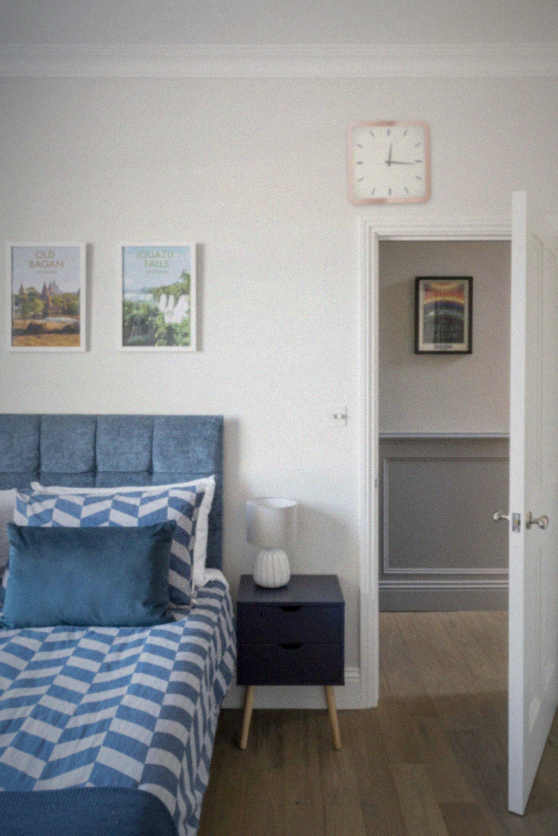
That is h=12 m=16
